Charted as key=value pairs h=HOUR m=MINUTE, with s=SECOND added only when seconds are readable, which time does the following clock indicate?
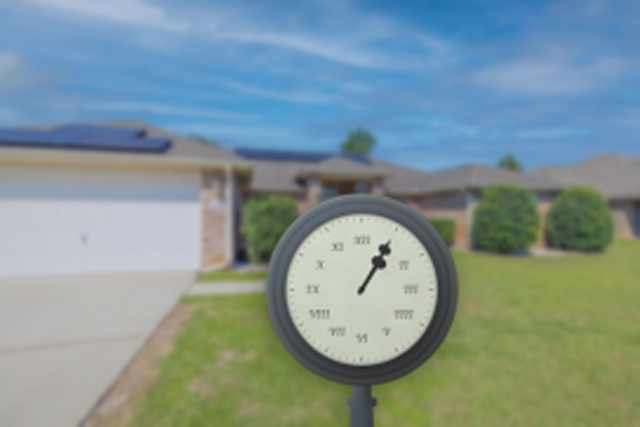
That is h=1 m=5
